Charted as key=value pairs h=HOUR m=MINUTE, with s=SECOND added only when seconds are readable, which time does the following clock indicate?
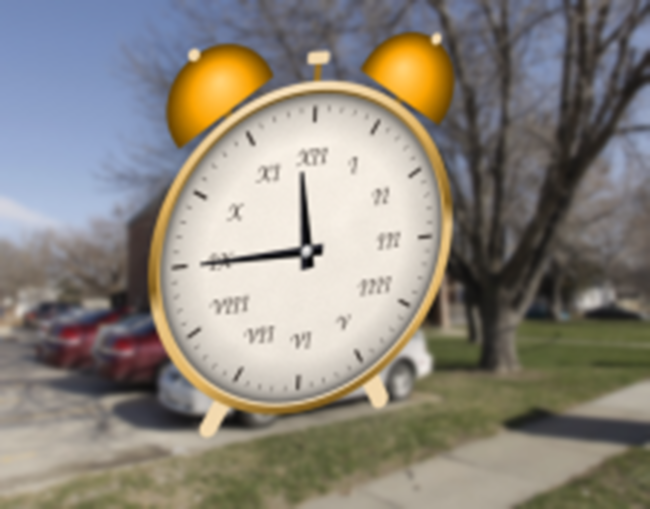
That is h=11 m=45
